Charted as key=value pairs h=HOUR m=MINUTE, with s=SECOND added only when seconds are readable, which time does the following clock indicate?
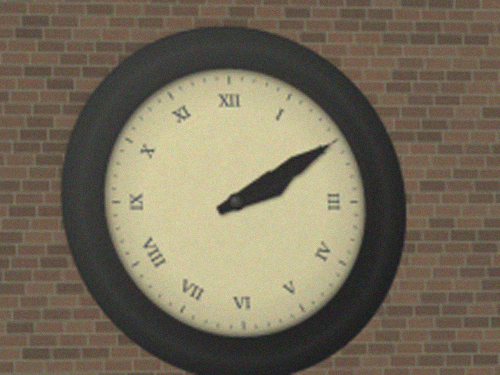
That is h=2 m=10
